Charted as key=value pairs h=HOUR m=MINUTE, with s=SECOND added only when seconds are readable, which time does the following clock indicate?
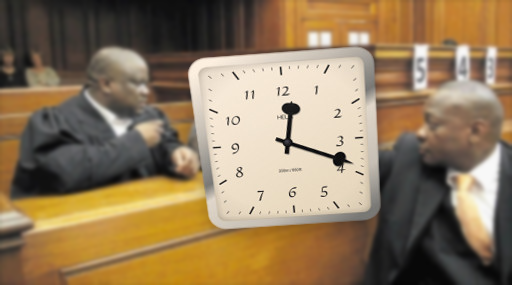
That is h=12 m=19
